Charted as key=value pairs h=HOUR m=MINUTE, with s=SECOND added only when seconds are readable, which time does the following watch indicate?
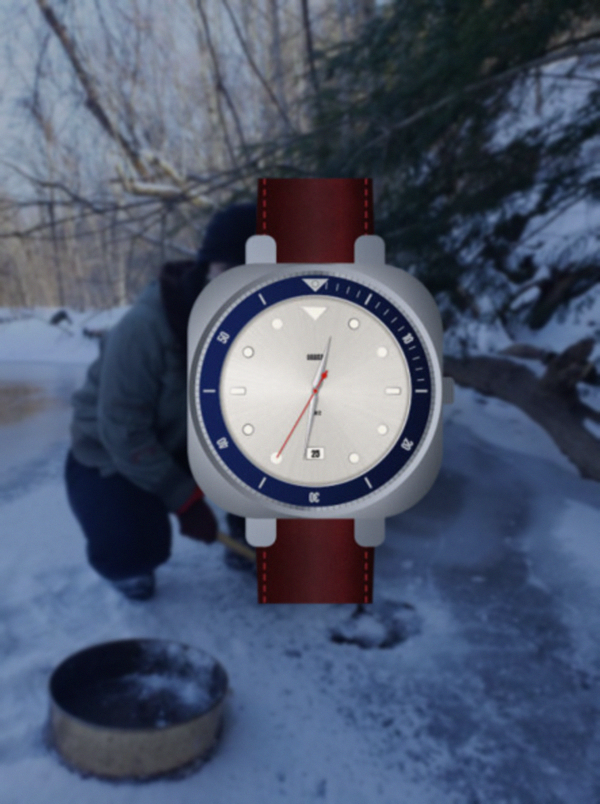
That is h=12 m=31 s=35
